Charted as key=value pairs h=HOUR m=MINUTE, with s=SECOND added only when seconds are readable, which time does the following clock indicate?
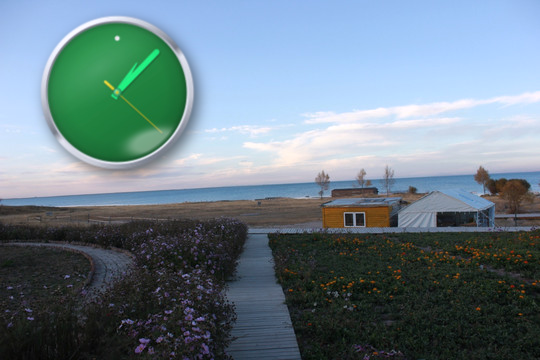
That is h=1 m=7 s=22
